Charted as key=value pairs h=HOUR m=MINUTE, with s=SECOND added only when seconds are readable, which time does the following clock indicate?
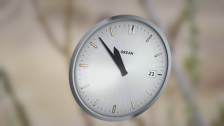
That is h=10 m=52
